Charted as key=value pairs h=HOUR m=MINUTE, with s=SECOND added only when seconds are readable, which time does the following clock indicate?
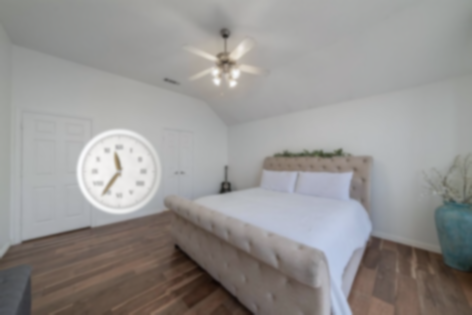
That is h=11 m=36
